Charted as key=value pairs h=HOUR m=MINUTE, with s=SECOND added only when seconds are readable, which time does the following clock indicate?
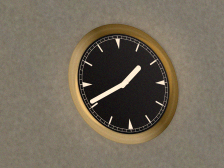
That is h=1 m=41
